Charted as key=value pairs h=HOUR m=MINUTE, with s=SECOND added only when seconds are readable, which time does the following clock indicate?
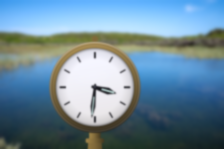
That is h=3 m=31
